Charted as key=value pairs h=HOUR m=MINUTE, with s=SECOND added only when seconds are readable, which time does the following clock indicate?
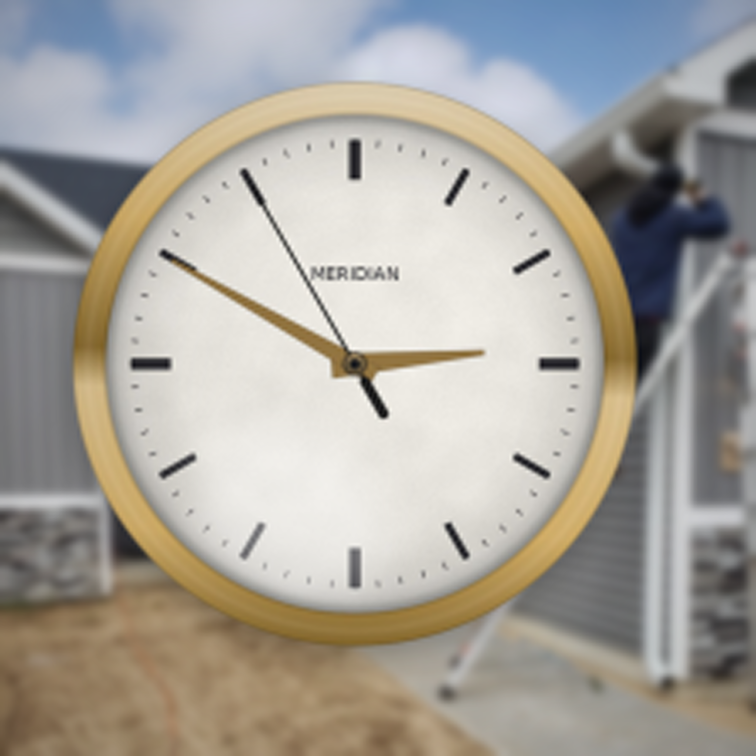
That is h=2 m=49 s=55
